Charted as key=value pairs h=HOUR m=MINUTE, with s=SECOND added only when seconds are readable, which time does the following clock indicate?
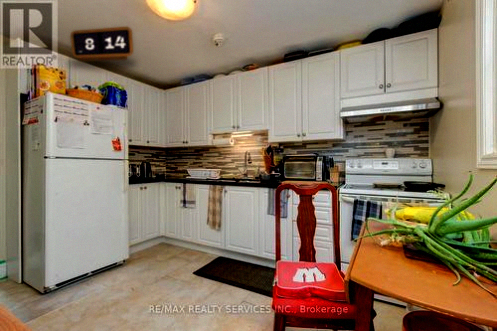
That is h=8 m=14
